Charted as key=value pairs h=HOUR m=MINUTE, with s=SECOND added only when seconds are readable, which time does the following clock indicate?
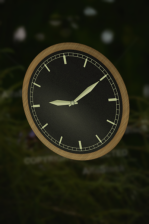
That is h=9 m=10
